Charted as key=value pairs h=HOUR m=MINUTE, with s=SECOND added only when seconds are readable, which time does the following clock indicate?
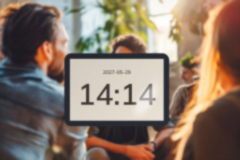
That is h=14 m=14
